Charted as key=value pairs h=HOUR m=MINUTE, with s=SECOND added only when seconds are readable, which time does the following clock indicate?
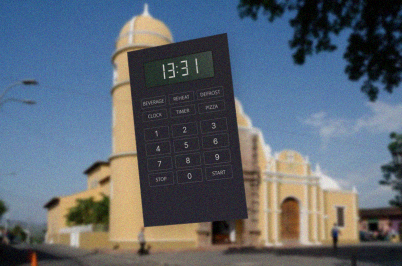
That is h=13 m=31
